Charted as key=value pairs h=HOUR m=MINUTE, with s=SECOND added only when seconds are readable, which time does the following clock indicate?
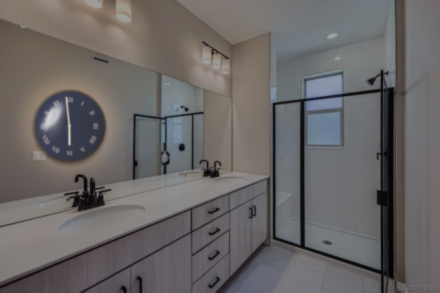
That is h=5 m=59
